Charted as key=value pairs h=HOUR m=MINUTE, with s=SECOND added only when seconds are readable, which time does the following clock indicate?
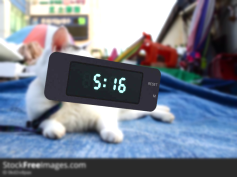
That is h=5 m=16
